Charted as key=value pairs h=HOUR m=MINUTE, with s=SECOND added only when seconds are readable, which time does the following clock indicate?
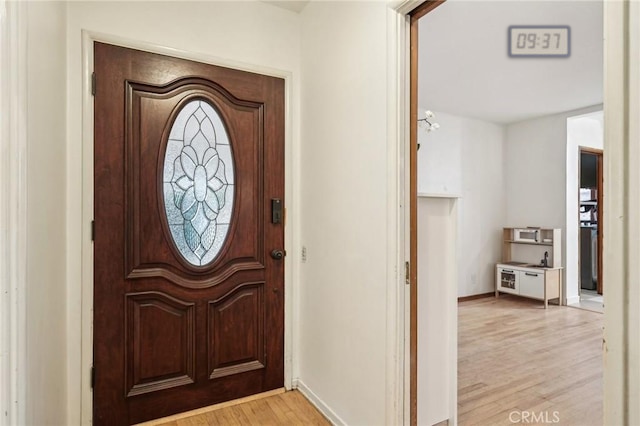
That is h=9 m=37
